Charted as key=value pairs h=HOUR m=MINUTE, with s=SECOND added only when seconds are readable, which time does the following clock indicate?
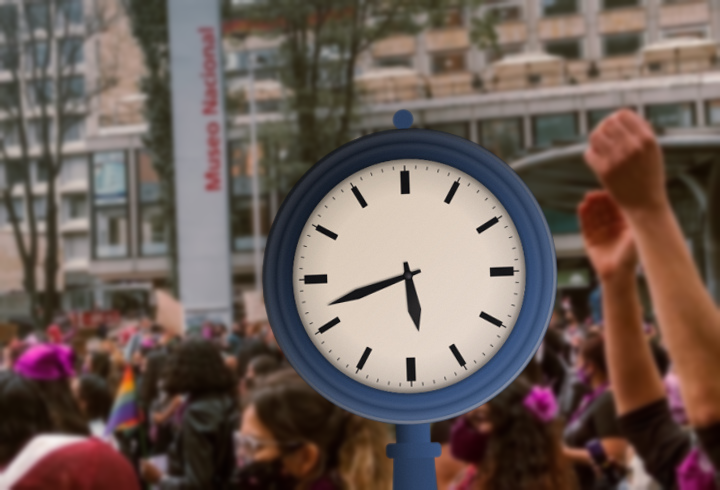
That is h=5 m=42
